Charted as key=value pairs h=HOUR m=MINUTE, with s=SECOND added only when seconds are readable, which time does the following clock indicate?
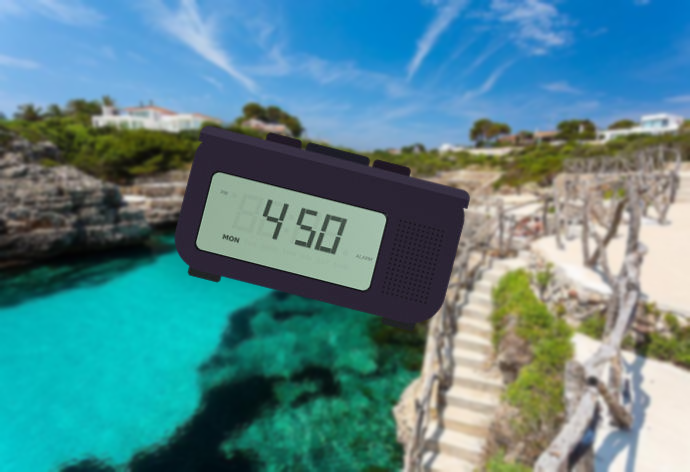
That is h=4 m=50
